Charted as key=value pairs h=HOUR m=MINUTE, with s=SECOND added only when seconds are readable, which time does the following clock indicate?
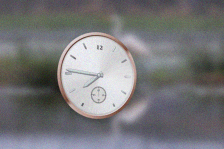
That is h=7 m=46
